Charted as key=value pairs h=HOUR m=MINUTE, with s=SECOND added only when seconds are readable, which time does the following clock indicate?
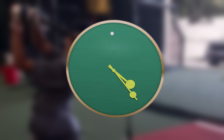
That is h=4 m=24
